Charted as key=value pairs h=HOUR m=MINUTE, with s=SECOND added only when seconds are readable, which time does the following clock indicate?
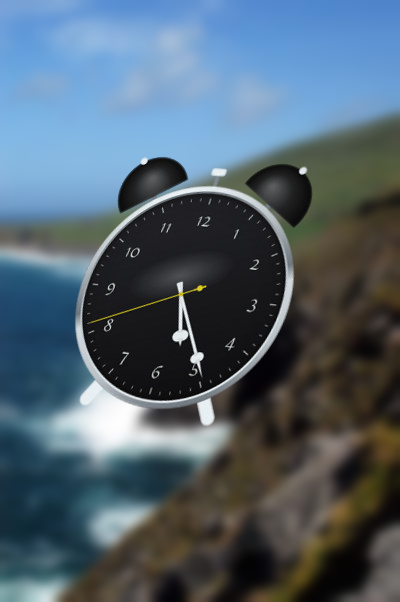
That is h=5 m=24 s=41
